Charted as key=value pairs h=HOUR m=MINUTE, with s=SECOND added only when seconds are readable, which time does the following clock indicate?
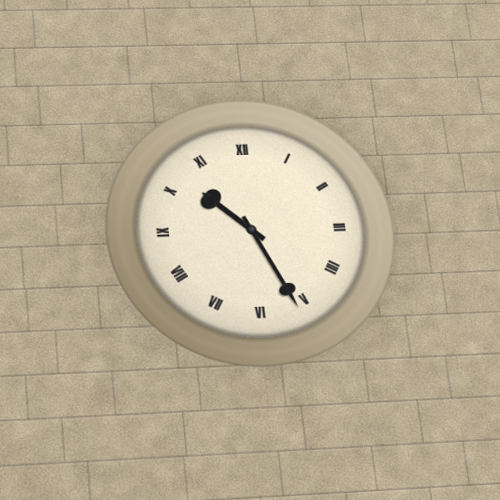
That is h=10 m=26
